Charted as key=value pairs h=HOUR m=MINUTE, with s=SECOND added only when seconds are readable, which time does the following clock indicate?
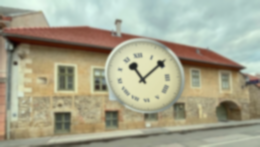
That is h=11 m=9
